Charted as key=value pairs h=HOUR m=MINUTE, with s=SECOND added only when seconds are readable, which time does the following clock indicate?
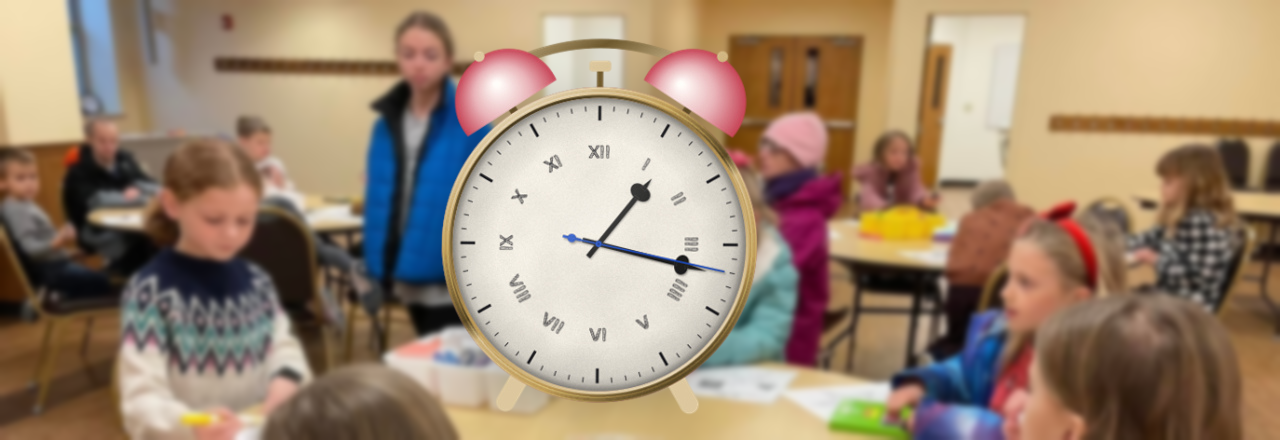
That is h=1 m=17 s=17
